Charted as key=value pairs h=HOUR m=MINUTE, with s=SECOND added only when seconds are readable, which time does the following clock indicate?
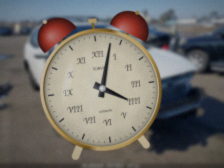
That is h=4 m=3
